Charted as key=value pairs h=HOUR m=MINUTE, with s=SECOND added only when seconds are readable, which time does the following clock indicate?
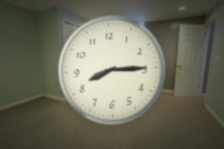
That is h=8 m=15
